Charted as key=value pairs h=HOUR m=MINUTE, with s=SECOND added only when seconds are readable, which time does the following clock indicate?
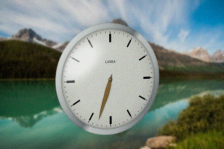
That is h=6 m=33
